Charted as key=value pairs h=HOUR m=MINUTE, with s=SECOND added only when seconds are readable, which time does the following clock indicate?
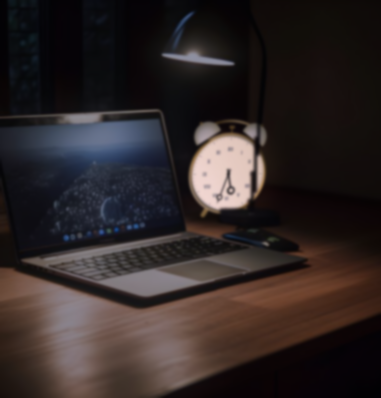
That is h=5 m=33
